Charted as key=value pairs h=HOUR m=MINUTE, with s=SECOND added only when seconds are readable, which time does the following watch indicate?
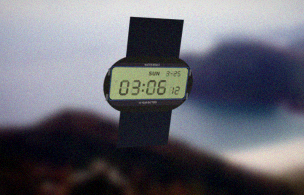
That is h=3 m=6 s=12
